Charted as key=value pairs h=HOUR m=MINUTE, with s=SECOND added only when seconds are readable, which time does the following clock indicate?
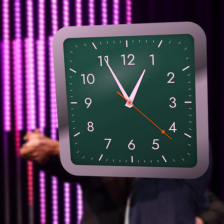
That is h=12 m=55 s=22
